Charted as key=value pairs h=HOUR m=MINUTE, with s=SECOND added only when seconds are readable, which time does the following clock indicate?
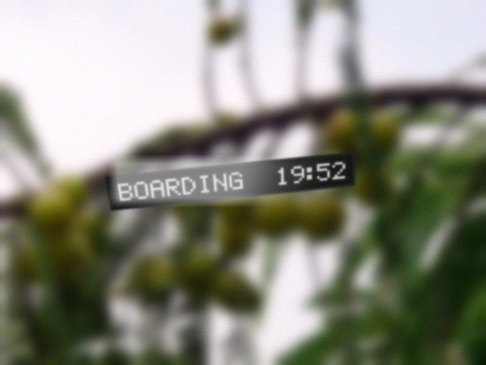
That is h=19 m=52
